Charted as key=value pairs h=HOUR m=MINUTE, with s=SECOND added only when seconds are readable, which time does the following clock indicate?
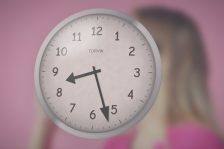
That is h=8 m=27
